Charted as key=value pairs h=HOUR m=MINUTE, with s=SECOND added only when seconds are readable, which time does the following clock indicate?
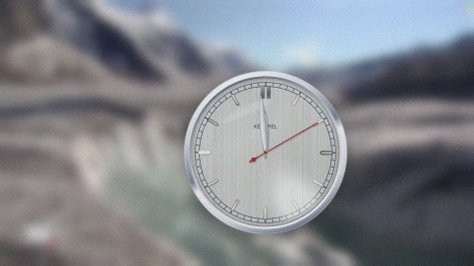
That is h=11 m=59 s=10
